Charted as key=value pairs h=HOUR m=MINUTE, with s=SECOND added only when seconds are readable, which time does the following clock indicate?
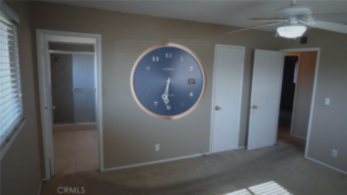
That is h=6 m=31
